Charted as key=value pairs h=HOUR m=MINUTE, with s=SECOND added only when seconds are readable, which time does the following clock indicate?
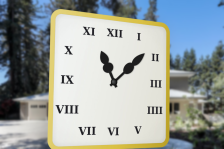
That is h=11 m=8
